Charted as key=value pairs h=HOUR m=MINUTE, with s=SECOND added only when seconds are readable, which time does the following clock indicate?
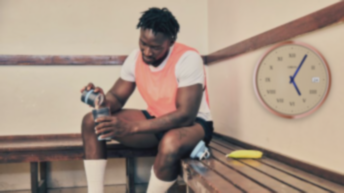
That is h=5 m=5
